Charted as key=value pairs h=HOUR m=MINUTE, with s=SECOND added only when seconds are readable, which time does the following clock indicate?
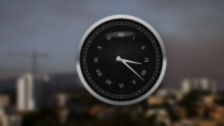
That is h=3 m=22
